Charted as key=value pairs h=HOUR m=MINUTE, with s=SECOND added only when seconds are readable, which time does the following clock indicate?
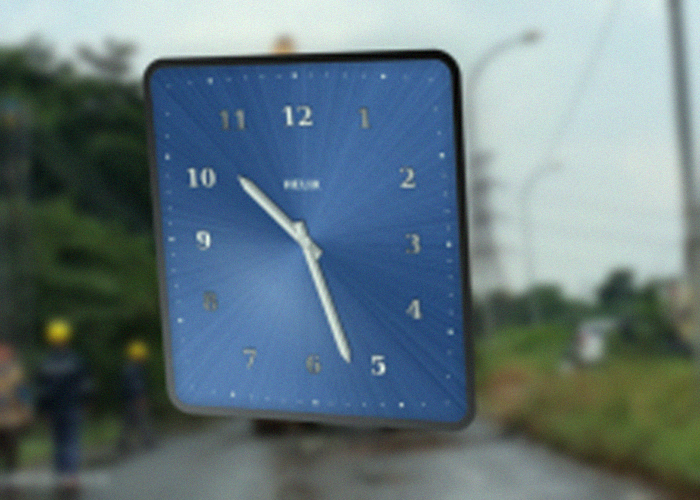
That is h=10 m=27
